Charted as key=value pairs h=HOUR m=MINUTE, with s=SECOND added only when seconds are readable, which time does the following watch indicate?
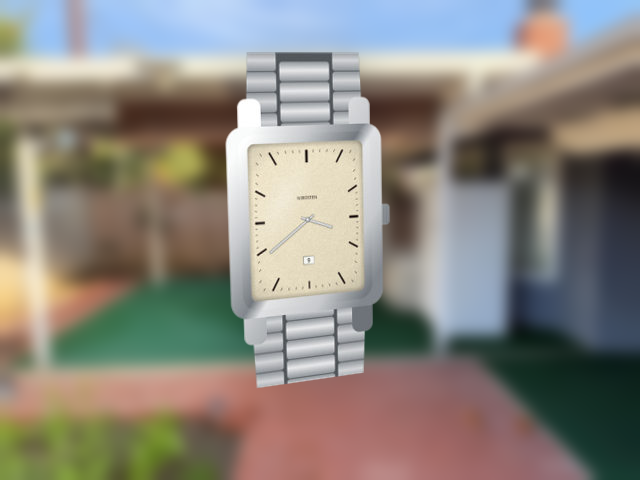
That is h=3 m=39
